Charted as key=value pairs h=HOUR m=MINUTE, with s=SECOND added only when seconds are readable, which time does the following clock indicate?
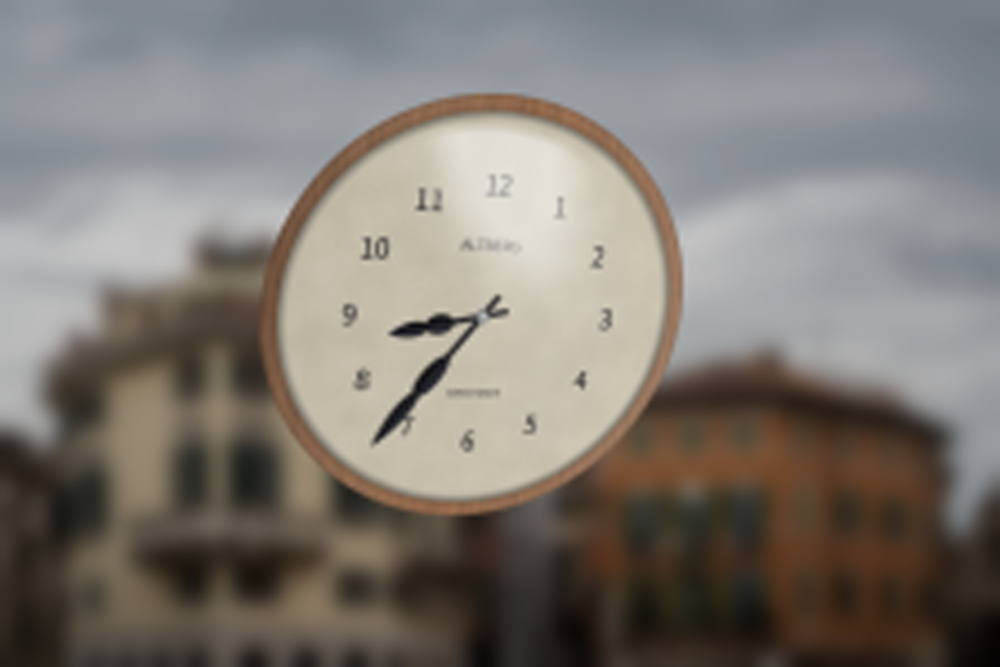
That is h=8 m=36
